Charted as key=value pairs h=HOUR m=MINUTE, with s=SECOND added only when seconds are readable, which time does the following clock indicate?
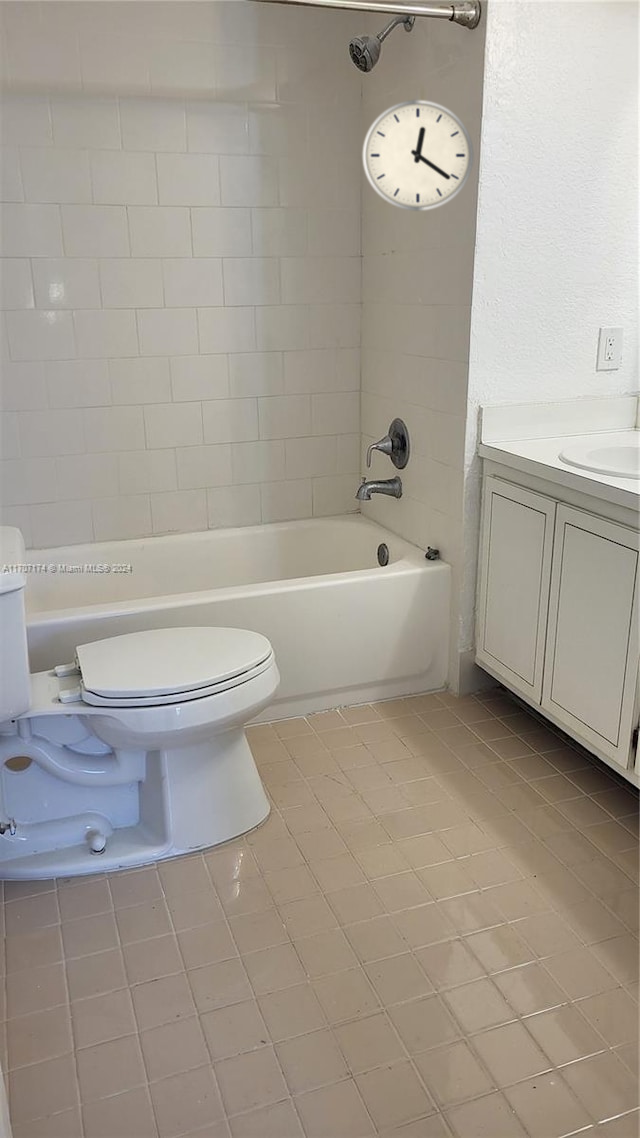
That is h=12 m=21
